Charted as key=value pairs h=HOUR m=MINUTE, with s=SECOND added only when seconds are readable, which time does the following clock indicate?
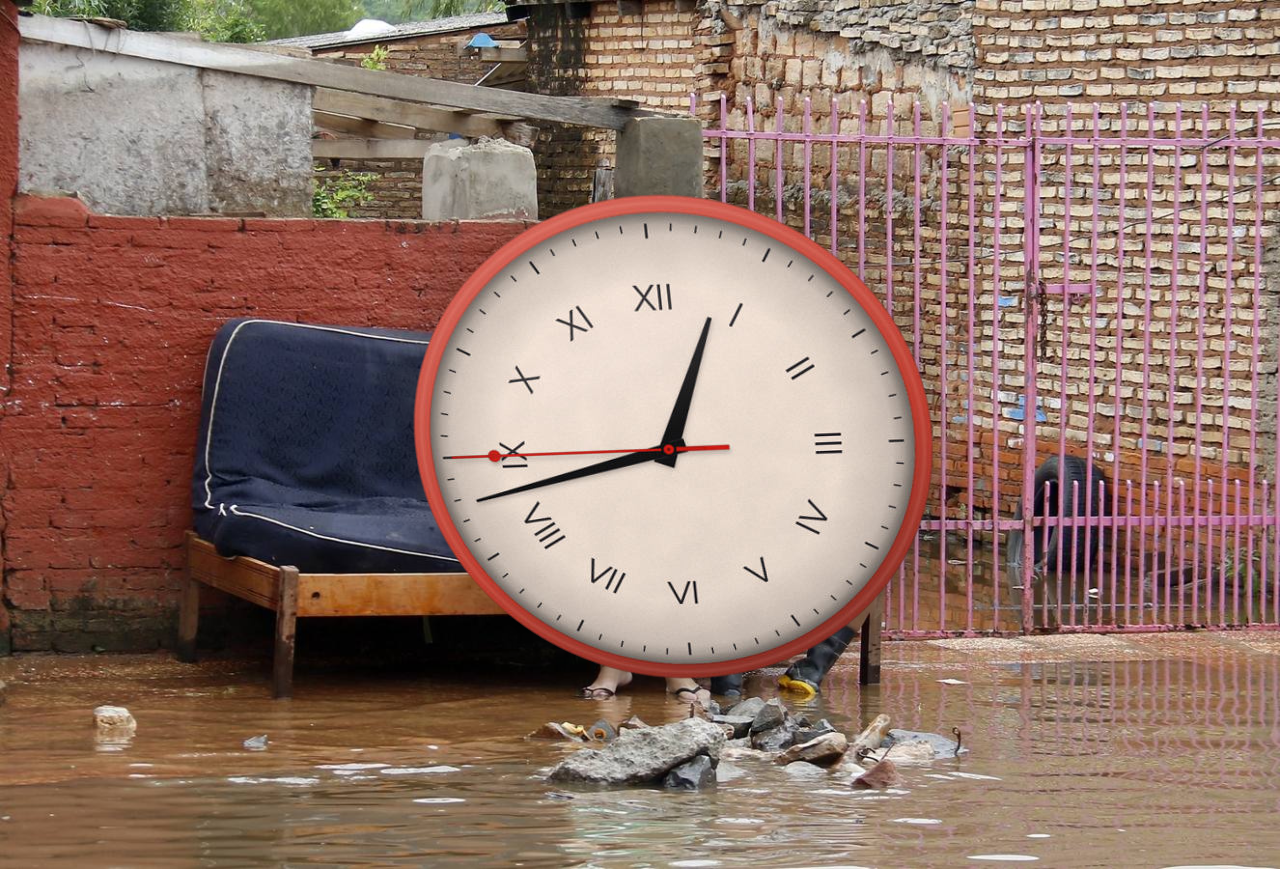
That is h=12 m=42 s=45
